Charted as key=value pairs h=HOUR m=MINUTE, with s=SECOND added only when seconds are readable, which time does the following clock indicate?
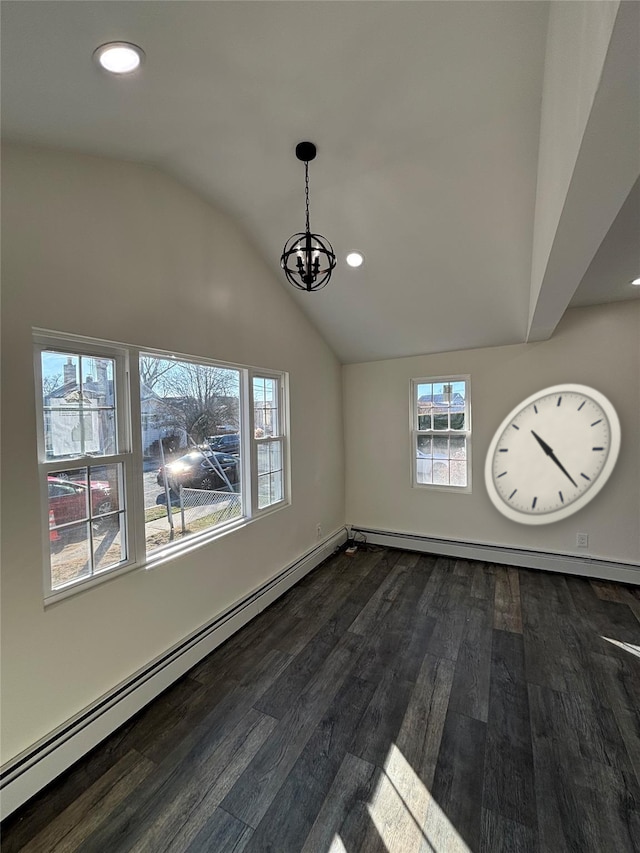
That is h=10 m=22
